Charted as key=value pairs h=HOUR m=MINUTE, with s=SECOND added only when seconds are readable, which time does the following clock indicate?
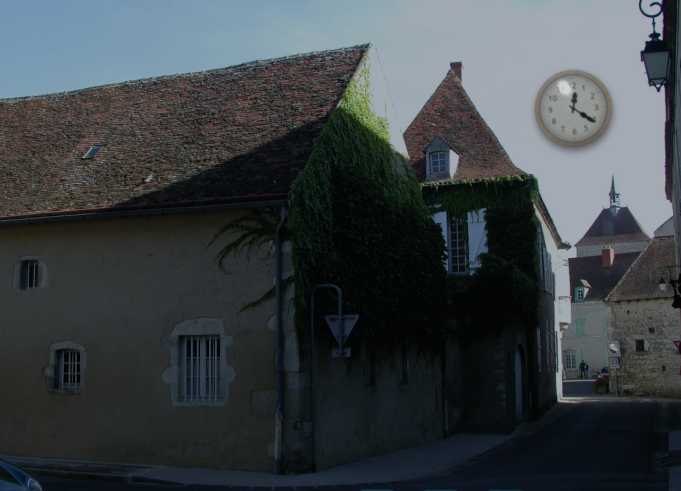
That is h=12 m=21
